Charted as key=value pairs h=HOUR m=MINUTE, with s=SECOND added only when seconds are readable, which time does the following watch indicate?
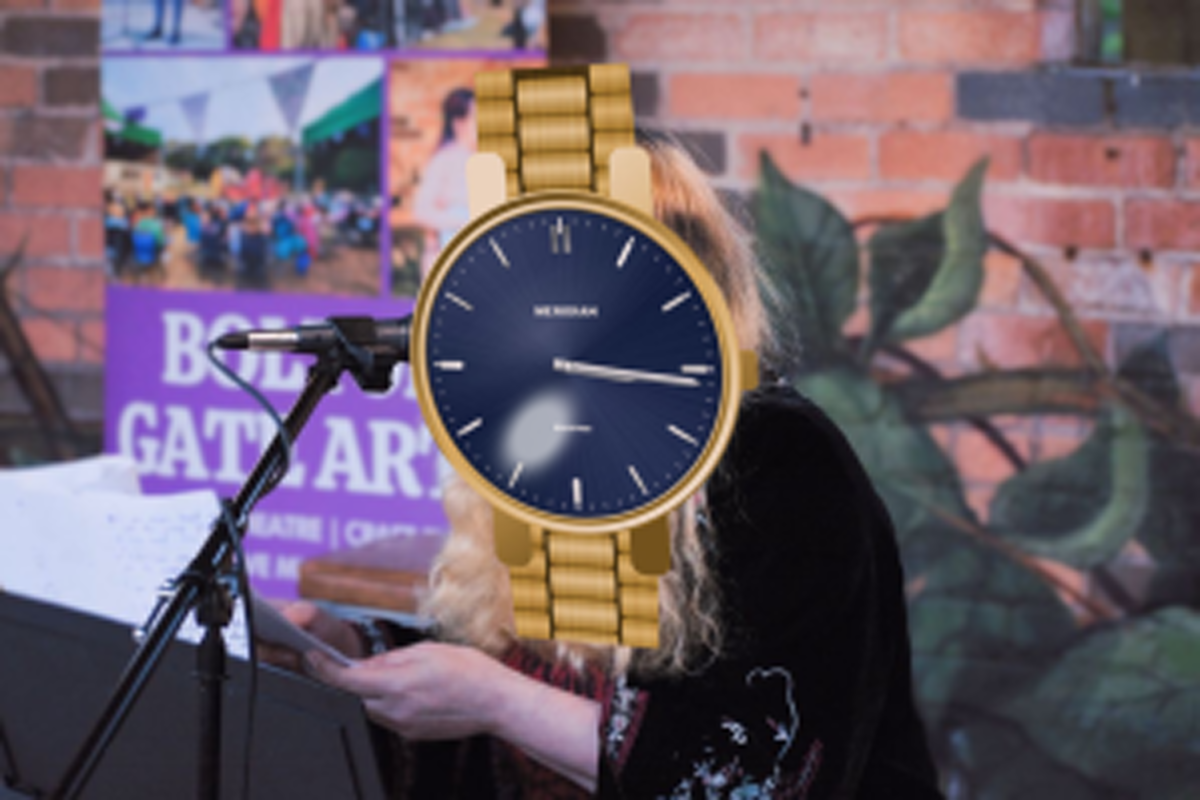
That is h=3 m=16
